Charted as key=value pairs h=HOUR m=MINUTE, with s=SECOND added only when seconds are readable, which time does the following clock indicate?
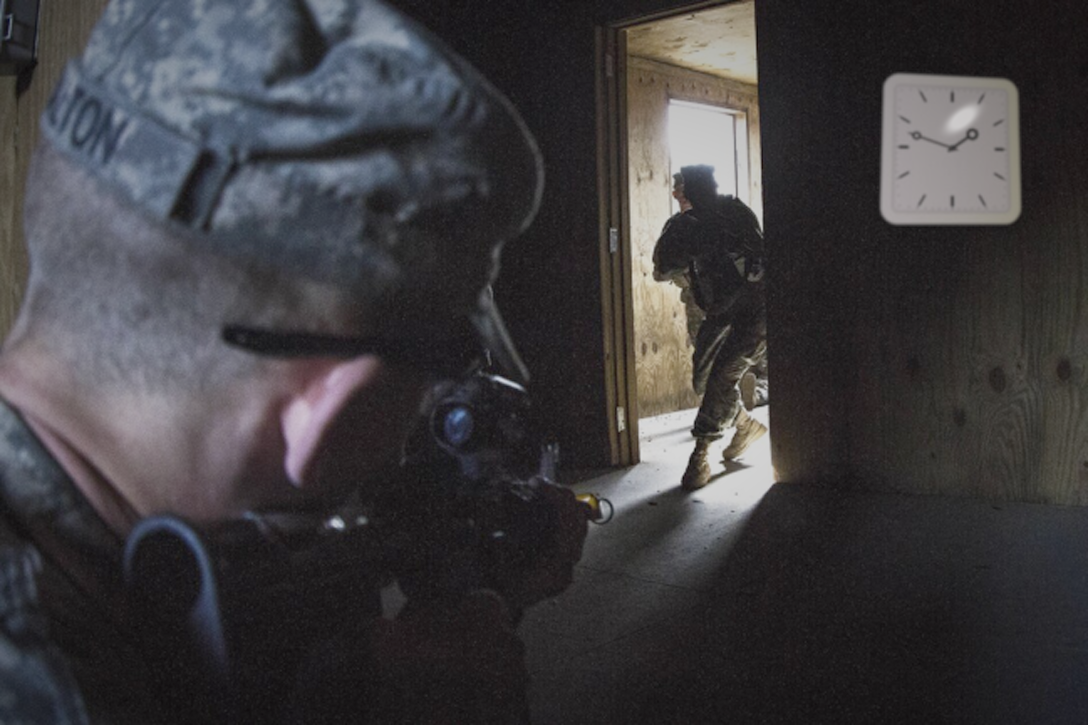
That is h=1 m=48
